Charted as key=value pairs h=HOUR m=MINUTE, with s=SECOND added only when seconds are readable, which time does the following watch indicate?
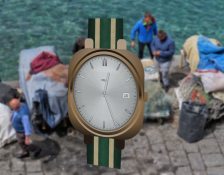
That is h=12 m=26
